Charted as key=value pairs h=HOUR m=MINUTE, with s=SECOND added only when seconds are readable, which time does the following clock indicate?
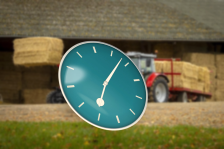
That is h=7 m=8
